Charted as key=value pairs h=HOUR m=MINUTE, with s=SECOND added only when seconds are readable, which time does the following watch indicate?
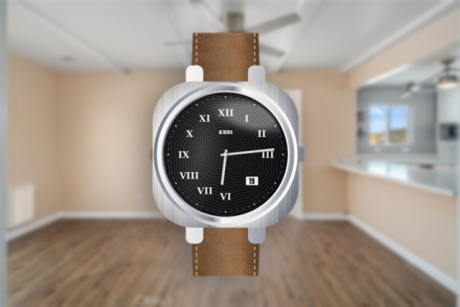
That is h=6 m=14
